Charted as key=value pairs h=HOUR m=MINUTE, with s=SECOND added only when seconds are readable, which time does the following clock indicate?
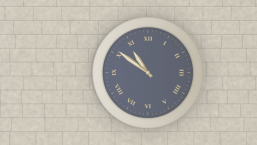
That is h=10 m=51
